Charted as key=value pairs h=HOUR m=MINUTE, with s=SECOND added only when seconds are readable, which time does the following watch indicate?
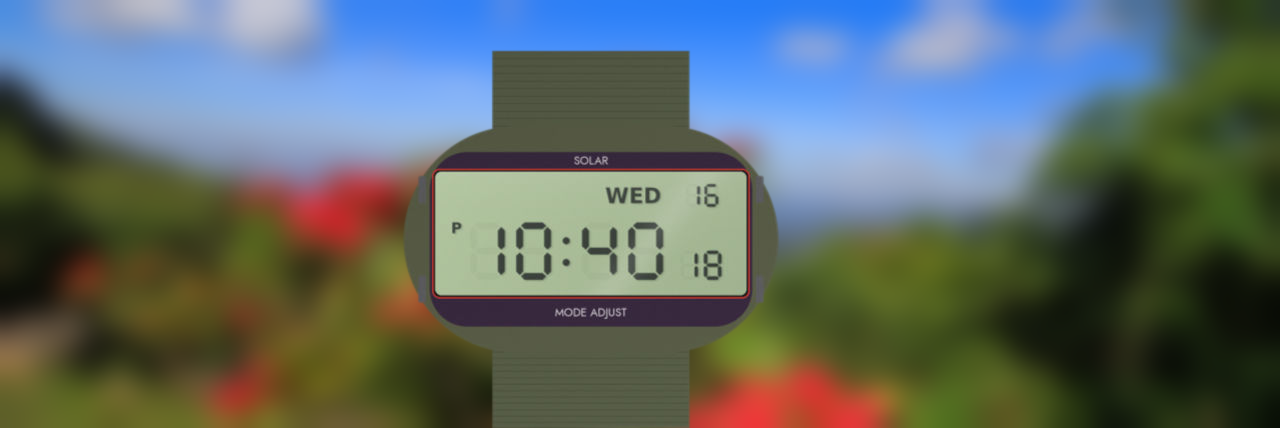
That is h=10 m=40 s=18
